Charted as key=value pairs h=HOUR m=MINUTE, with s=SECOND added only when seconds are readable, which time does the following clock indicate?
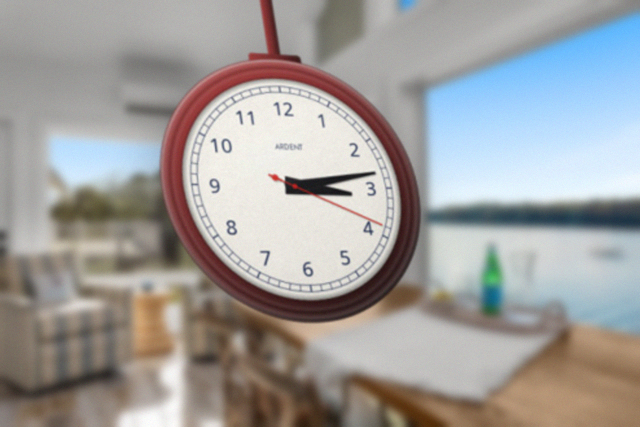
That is h=3 m=13 s=19
